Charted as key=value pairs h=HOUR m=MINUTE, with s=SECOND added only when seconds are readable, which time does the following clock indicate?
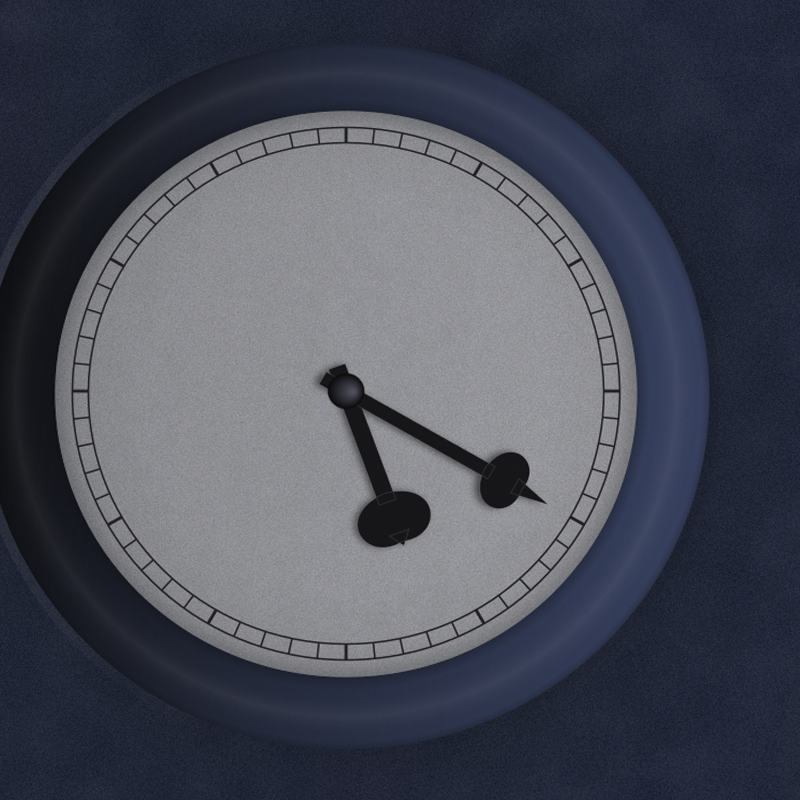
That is h=5 m=20
